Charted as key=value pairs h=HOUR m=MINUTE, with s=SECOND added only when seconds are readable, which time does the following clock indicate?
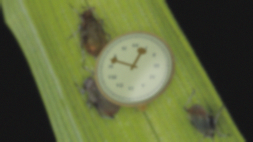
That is h=12 m=48
